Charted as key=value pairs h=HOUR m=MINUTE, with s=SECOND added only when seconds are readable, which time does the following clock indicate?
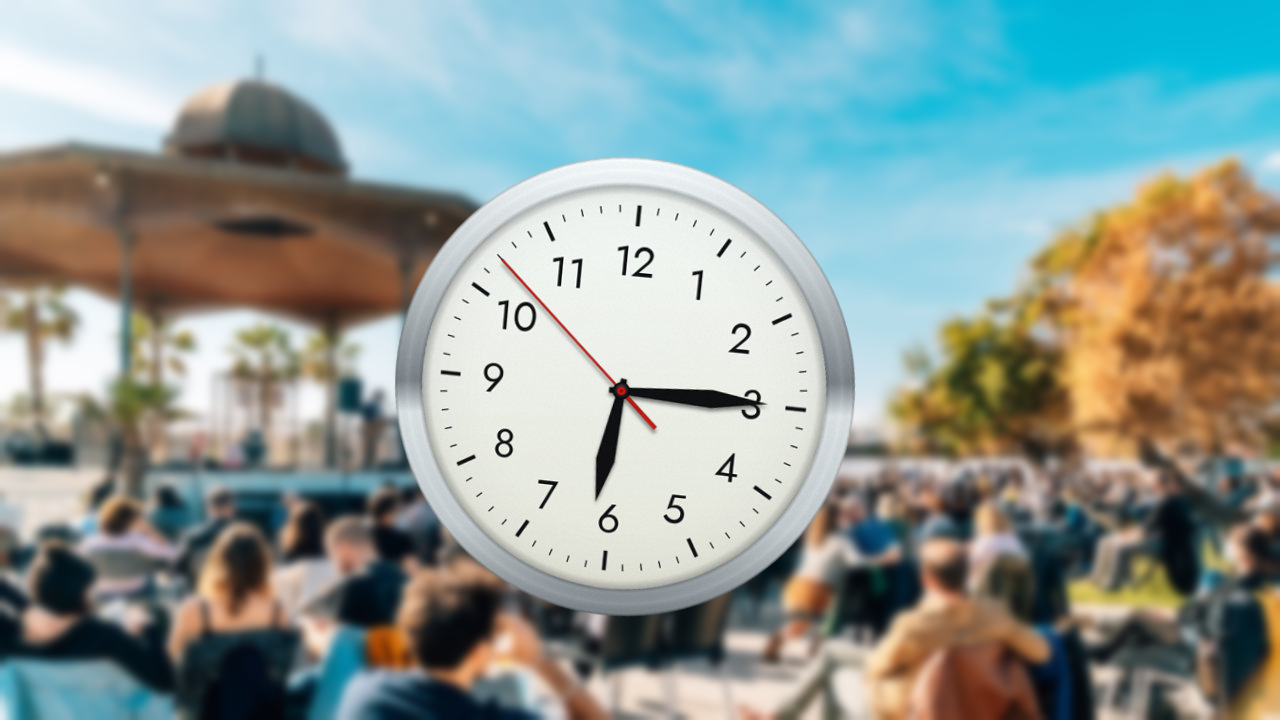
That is h=6 m=14 s=52
